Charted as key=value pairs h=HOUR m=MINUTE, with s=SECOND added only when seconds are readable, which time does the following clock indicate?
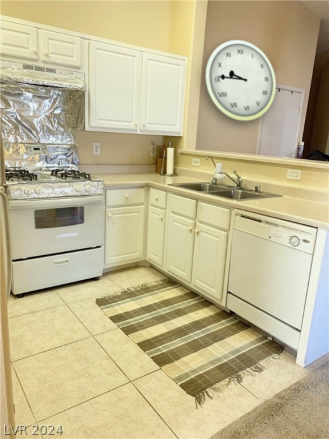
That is h=9 m=46
